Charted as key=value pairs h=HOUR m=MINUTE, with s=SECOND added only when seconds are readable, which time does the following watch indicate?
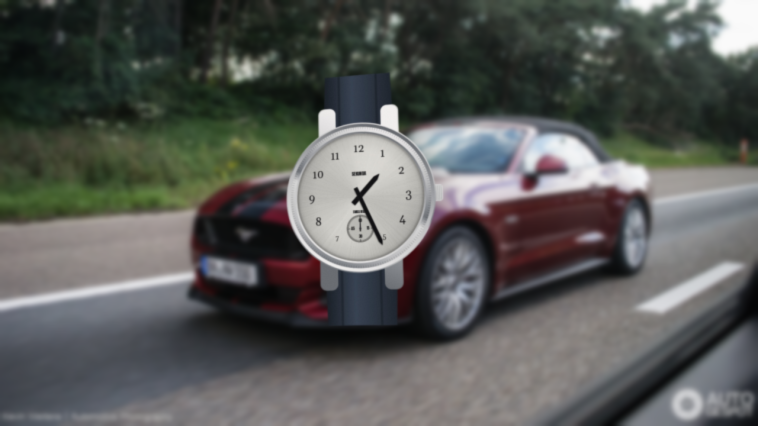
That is h=1 m=26
